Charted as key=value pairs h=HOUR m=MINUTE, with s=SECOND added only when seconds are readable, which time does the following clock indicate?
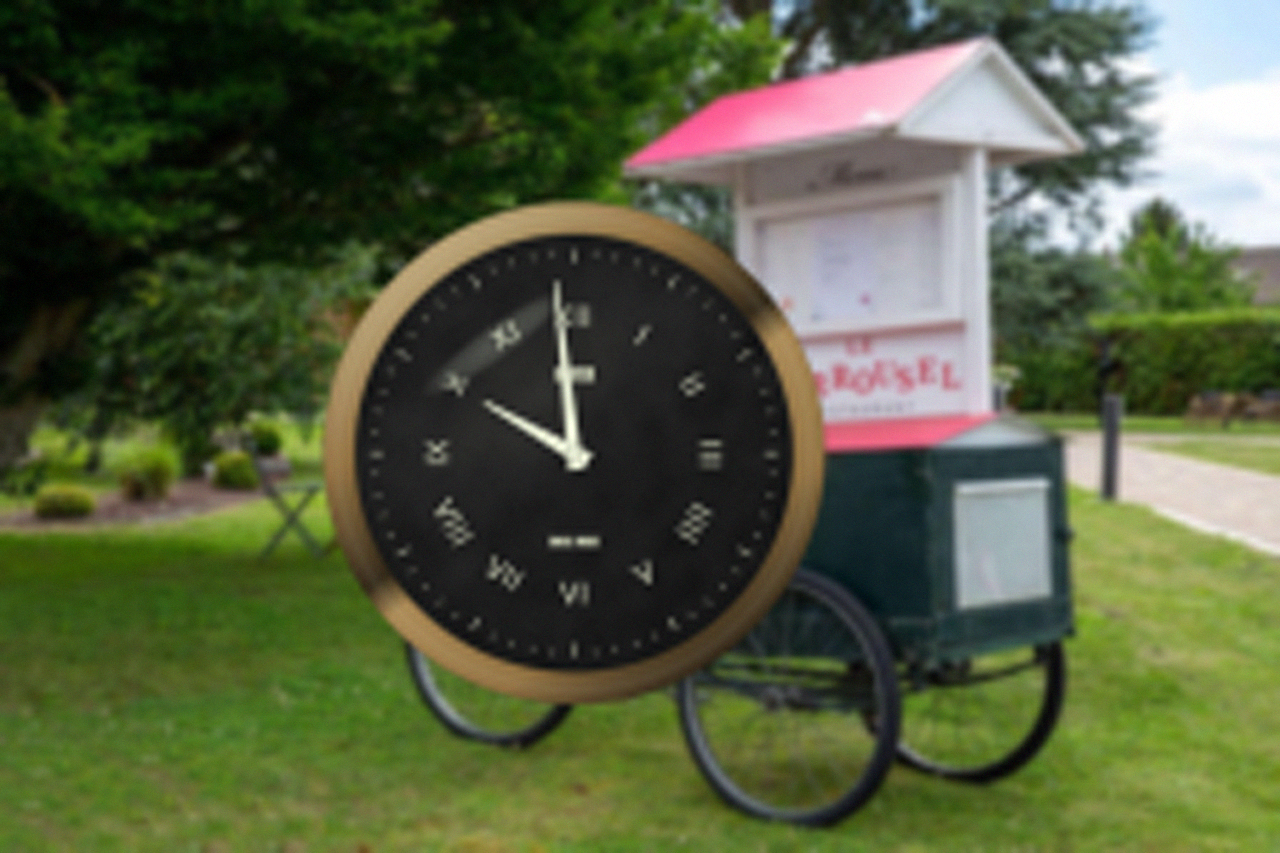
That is h=9 m=59
